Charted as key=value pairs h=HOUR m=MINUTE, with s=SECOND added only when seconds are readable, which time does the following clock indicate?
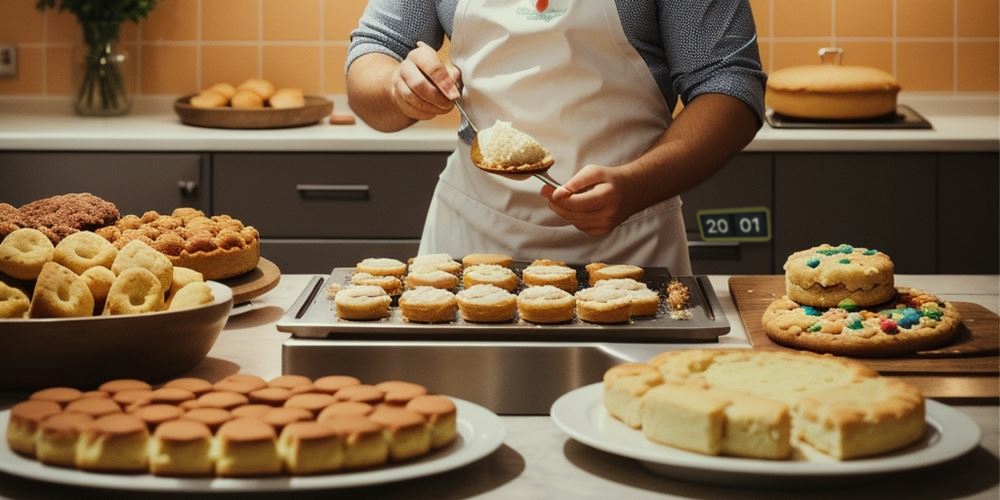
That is h=20 m=1
